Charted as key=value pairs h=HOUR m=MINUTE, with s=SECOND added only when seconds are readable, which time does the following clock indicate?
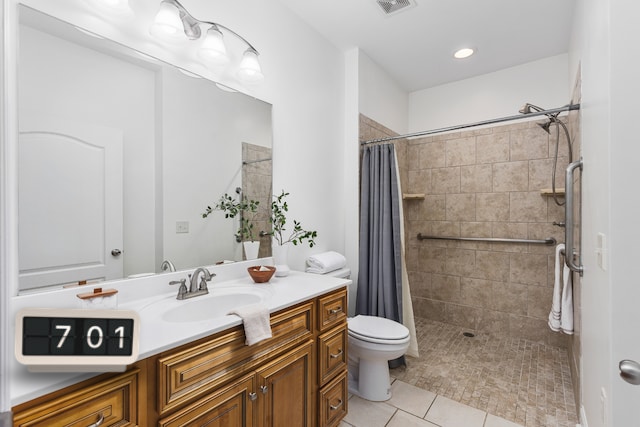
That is h=7 m=1
